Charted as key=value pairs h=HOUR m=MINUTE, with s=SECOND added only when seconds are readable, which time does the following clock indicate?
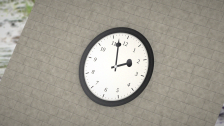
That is h=1 m=57
